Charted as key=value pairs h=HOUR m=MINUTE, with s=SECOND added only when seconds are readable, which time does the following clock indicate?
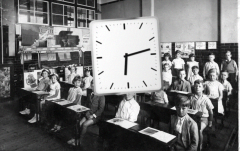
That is h=6 m=13
